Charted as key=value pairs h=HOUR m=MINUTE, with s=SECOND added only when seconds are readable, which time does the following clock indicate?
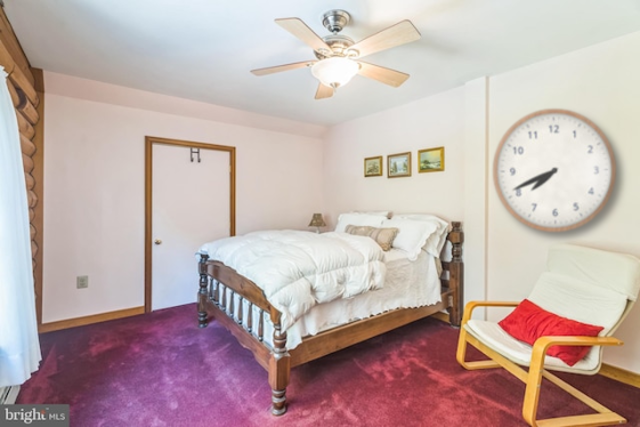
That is h=7 m=41
